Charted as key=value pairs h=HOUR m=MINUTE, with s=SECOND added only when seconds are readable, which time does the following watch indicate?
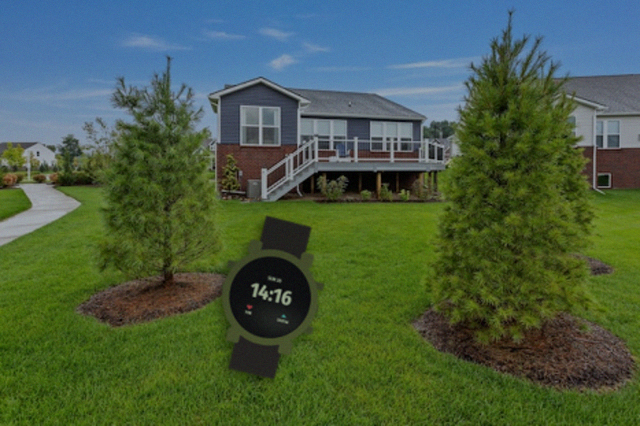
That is h=14 m=16
